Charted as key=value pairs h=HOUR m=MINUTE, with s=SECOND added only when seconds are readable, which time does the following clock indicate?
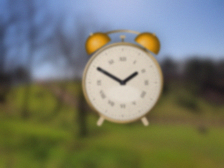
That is h=1 m=50
